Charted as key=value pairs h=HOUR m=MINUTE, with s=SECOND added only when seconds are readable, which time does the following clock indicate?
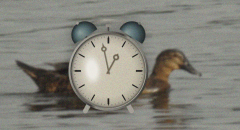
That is h=12 m=58
